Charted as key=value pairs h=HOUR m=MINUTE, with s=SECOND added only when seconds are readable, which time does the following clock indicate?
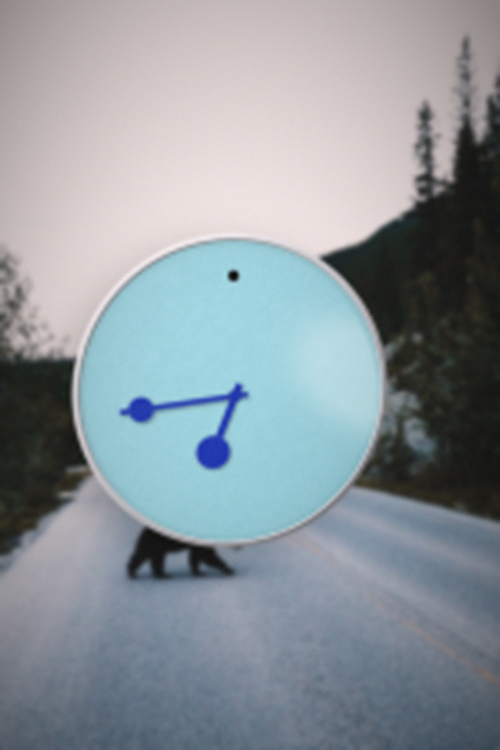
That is h=6 m=44
